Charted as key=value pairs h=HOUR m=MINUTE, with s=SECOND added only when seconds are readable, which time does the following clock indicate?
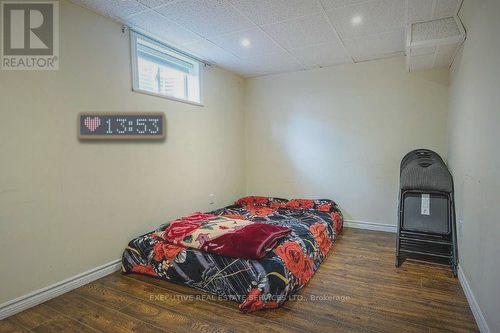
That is h=13 m=53
